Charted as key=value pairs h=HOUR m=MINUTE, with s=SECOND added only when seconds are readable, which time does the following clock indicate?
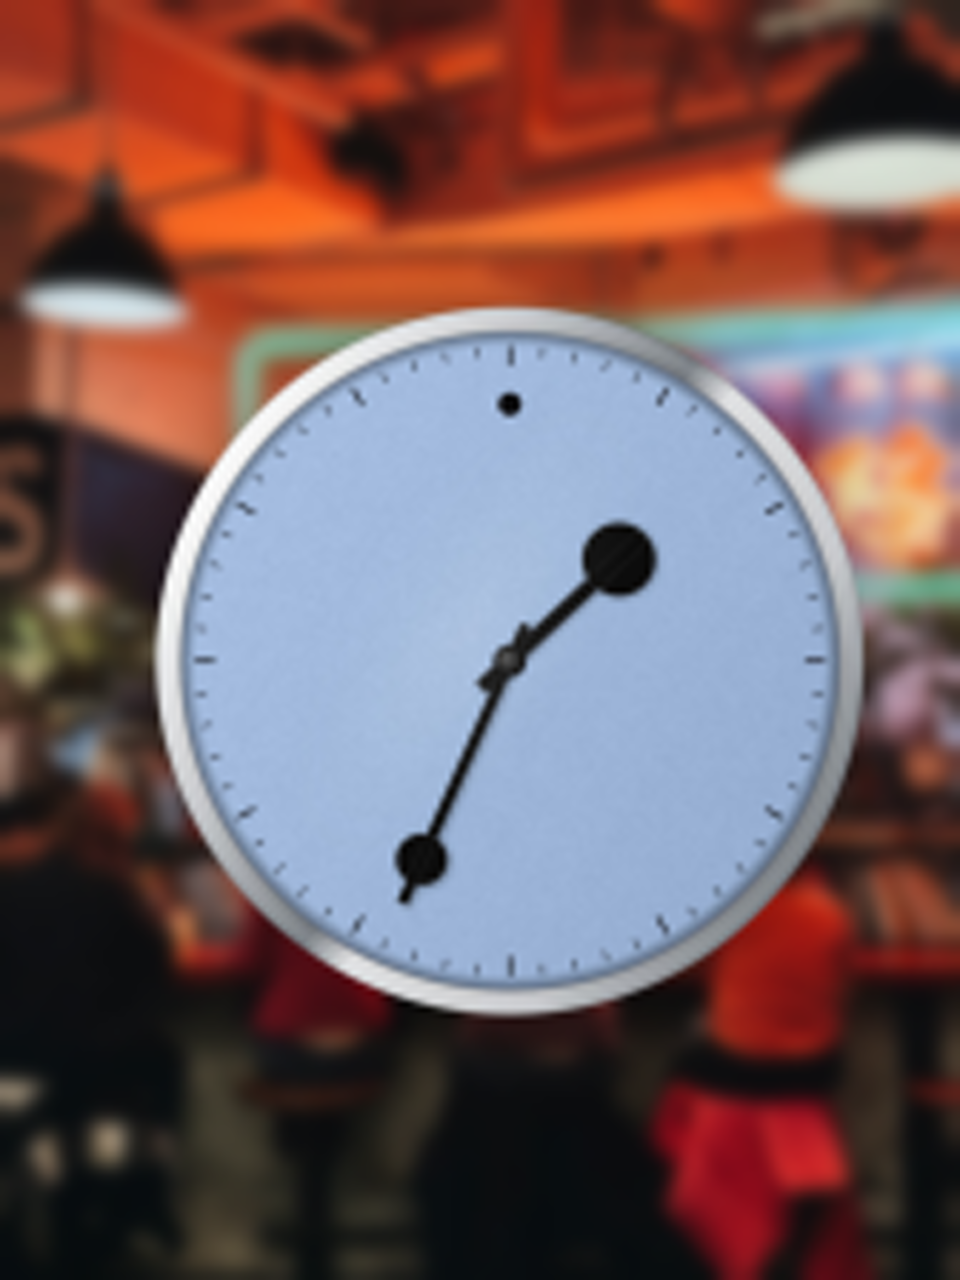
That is h=1 m=34
